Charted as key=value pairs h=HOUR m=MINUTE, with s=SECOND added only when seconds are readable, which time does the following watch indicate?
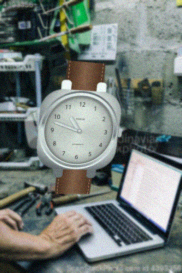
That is h=10 m=48
